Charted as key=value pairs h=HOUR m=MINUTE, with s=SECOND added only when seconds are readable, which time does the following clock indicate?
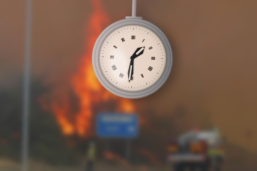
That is h=1 m=31
